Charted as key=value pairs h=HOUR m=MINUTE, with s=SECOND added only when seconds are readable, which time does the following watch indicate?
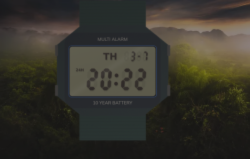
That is h=20 m=22
